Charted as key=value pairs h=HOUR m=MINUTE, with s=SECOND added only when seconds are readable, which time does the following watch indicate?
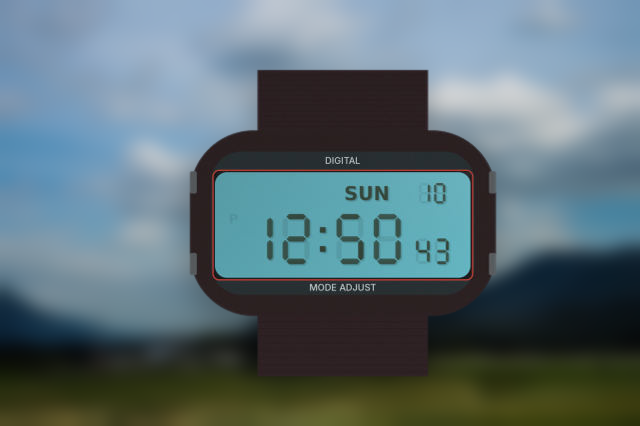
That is h=12 m=50 s=43
